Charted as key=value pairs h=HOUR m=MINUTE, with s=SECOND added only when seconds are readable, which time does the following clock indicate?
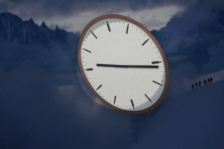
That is h=9 m=16
